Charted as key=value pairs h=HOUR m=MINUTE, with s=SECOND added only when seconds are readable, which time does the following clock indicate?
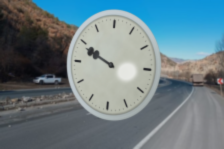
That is h=9 m=49
